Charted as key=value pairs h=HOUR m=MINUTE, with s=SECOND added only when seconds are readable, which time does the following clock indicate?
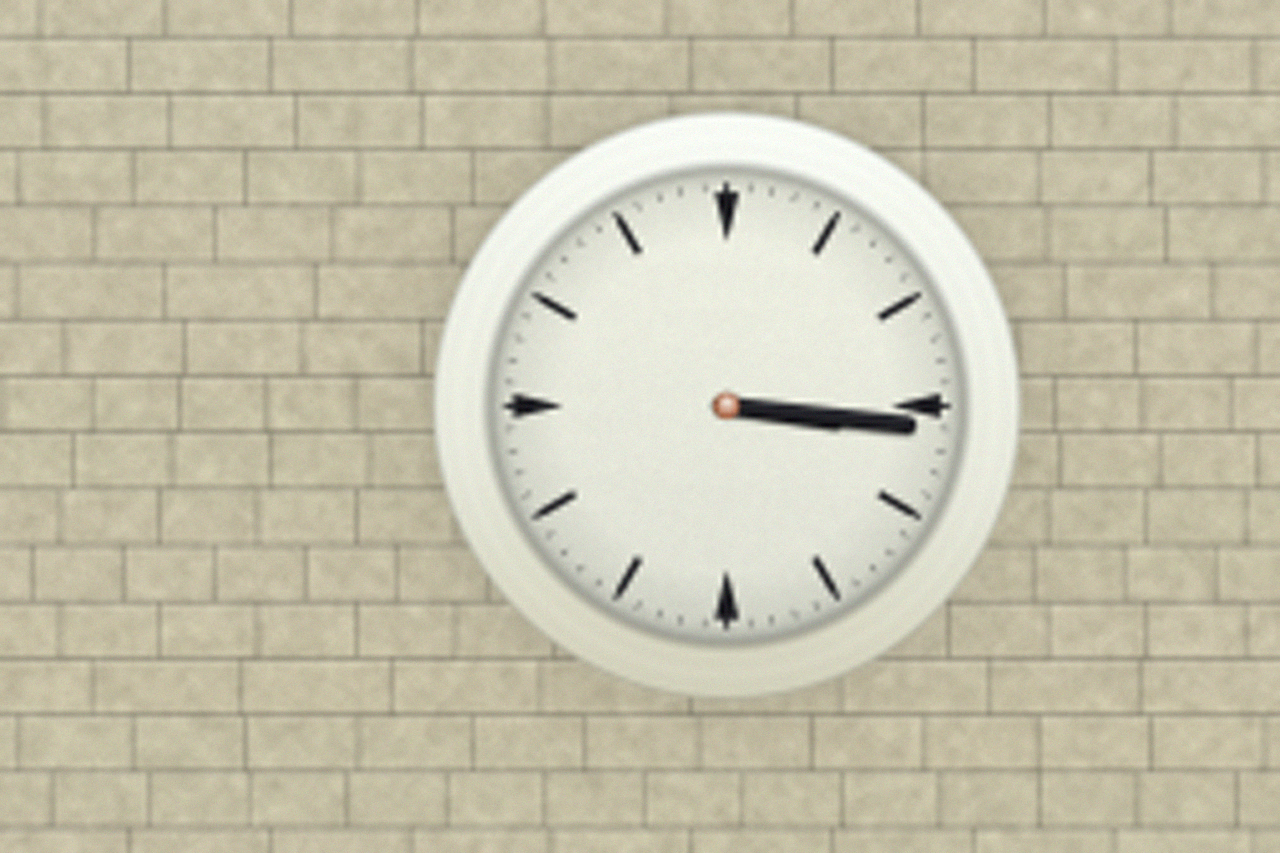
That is h=3 m=16
